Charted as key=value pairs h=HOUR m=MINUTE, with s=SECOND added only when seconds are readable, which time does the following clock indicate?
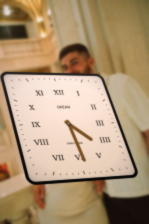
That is h=4 m=29
